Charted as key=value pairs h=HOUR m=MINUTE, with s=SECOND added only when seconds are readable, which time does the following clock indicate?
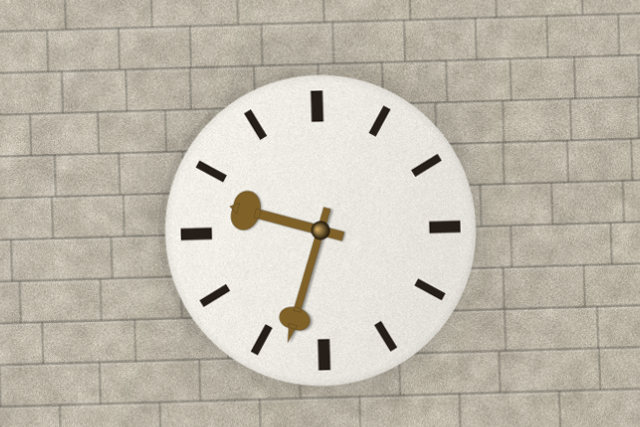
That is h=9 m=33
